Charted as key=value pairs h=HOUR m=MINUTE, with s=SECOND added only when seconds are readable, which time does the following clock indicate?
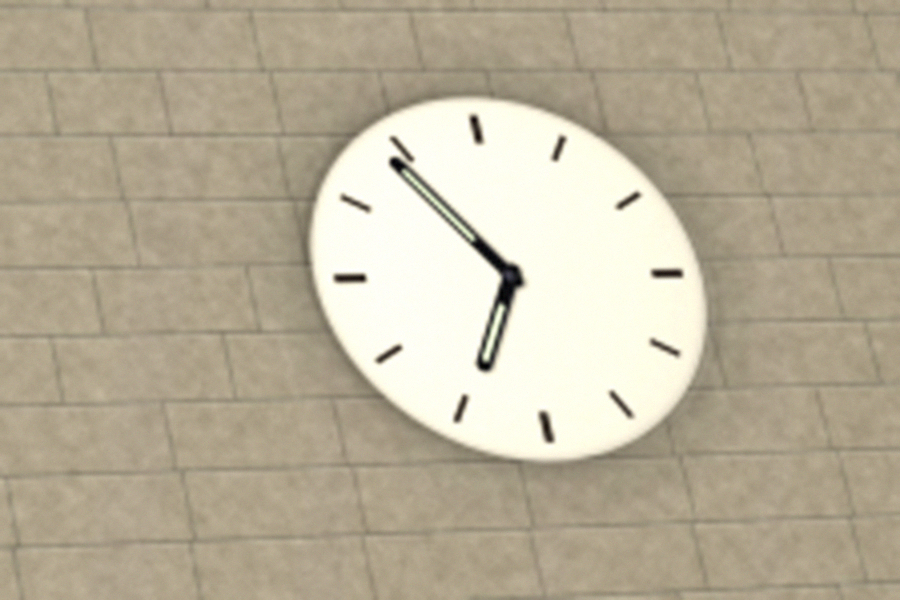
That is h=6 m=54
